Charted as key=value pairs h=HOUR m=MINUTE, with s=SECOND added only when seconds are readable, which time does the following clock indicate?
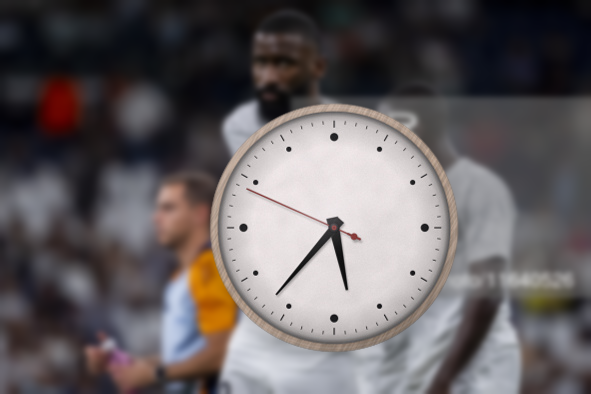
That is h=5 m=36 s=49
